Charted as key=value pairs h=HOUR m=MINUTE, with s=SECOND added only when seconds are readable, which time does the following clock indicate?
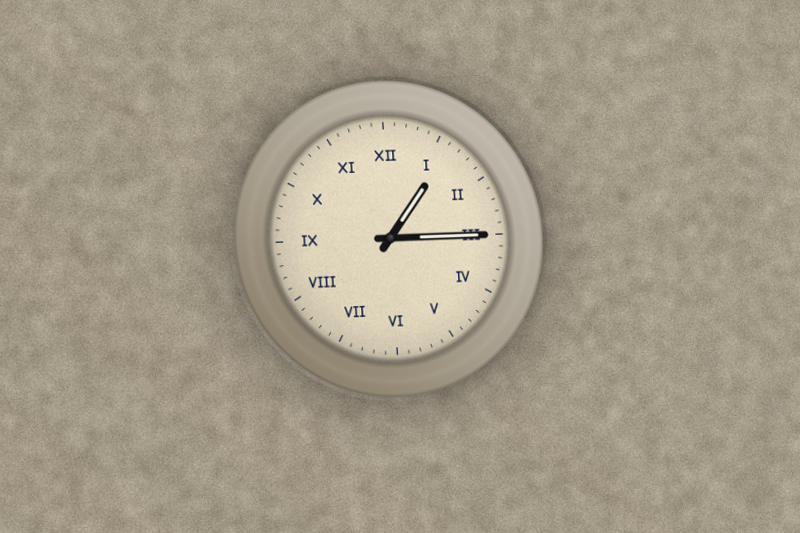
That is h=1 m=15
